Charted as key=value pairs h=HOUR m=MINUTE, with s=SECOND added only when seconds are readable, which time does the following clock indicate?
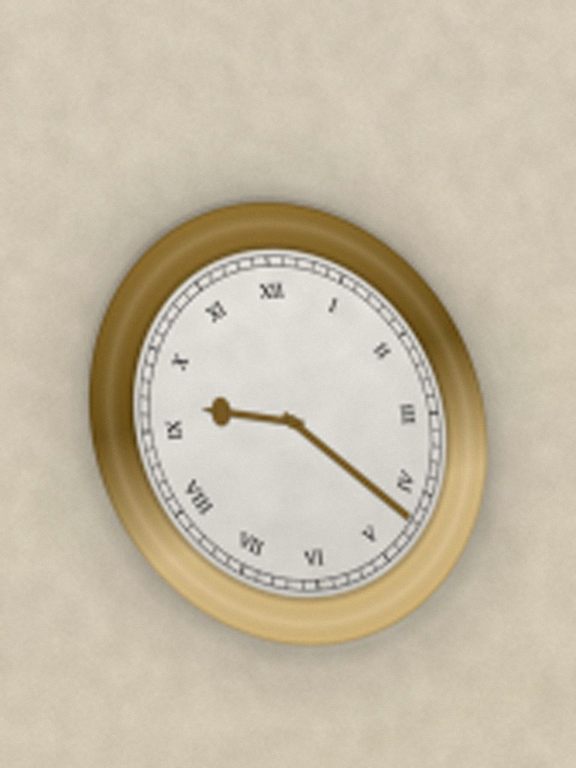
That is h=9 m=22
